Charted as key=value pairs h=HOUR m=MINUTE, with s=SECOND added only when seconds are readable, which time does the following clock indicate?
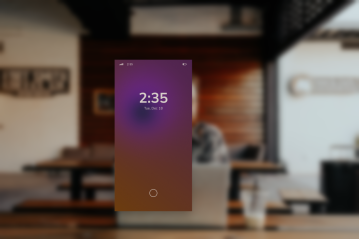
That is h=2 m=35
